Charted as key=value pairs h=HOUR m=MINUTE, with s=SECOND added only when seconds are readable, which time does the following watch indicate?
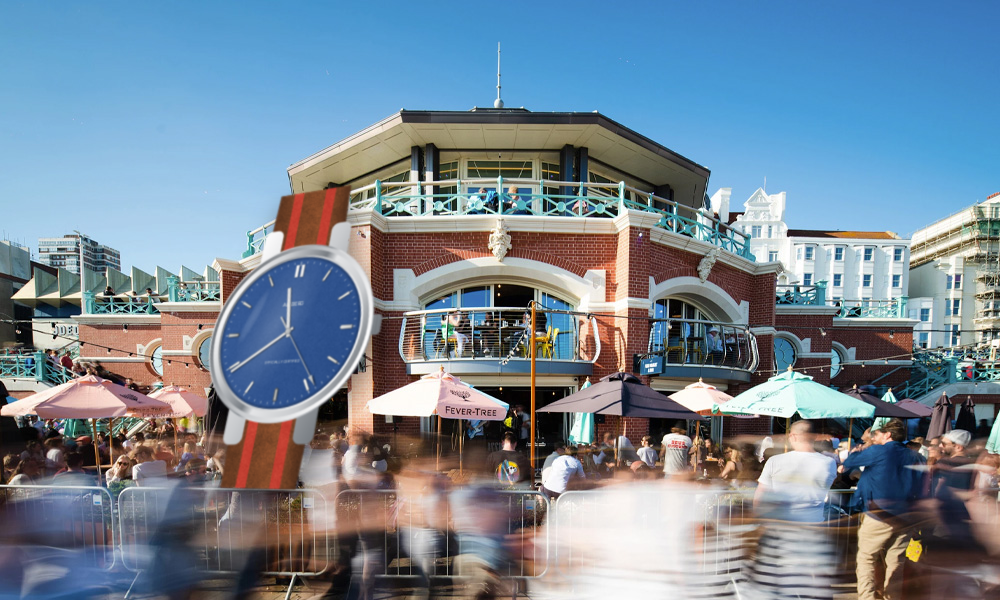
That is h=11 m=39 s=24
